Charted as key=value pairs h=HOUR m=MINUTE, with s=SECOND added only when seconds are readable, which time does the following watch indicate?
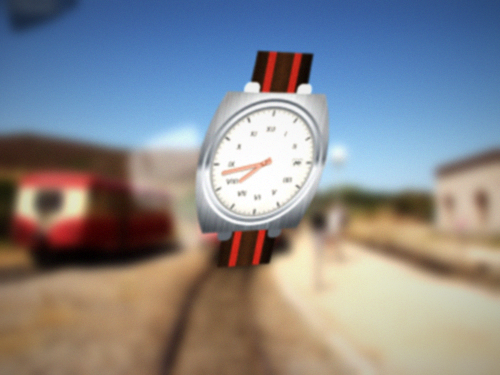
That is h=7 m=43
